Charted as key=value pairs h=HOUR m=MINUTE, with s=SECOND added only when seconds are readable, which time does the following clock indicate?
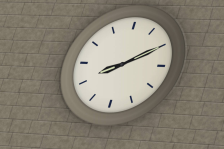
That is h=8 m=10
